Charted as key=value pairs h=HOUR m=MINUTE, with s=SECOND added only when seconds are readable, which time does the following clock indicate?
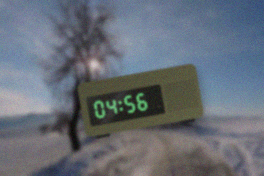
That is h=4 m=56
